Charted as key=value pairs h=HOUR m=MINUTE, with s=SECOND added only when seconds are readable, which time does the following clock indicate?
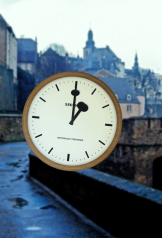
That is h=1 m=0
